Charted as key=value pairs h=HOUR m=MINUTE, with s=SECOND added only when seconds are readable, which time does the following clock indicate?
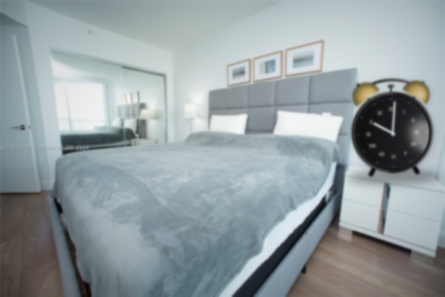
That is h=10 m=1
